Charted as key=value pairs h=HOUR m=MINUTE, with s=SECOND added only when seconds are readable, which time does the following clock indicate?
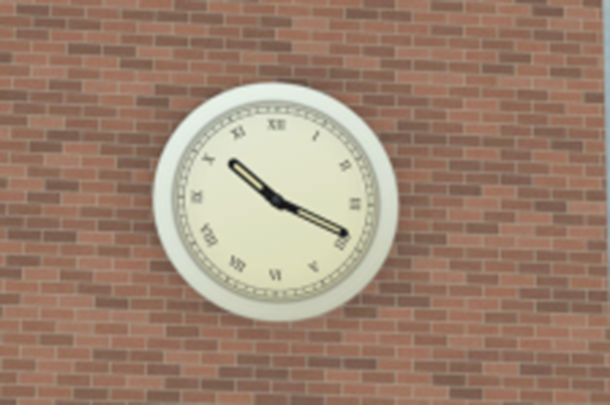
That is h=10 m=19
